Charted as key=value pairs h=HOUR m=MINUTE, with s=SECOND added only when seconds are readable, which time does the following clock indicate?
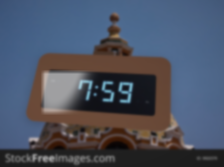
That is h=7 m=59
